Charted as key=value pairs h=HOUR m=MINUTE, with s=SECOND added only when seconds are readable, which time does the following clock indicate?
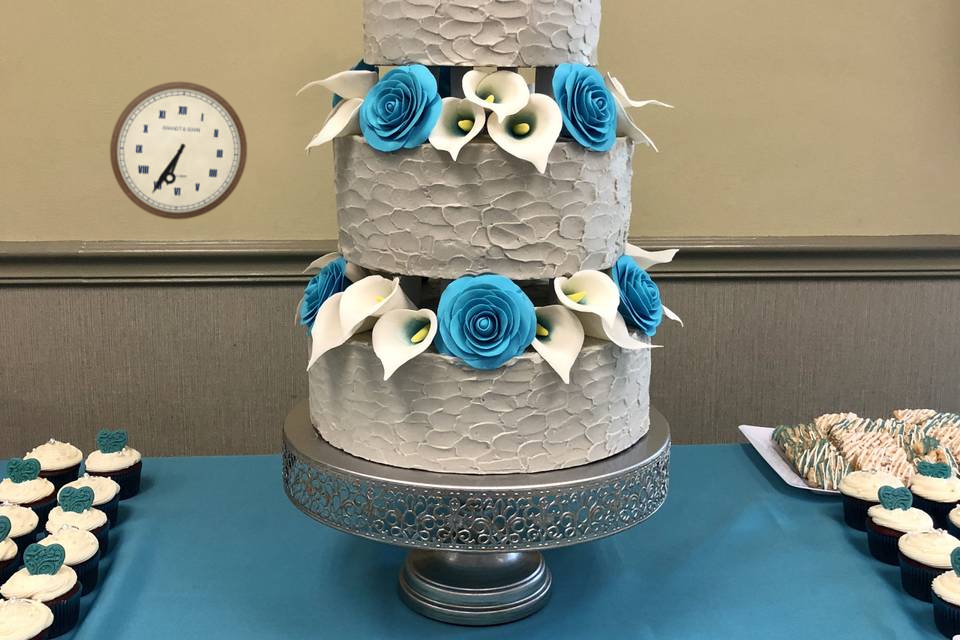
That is h=6 m=35
